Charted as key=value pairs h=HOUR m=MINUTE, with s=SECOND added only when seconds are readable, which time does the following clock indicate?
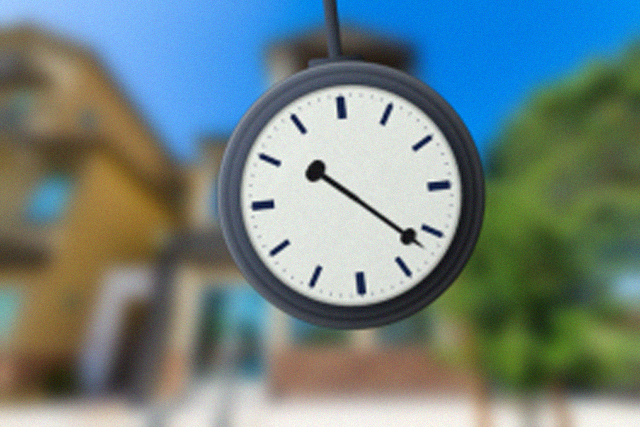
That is h=10 m=22
